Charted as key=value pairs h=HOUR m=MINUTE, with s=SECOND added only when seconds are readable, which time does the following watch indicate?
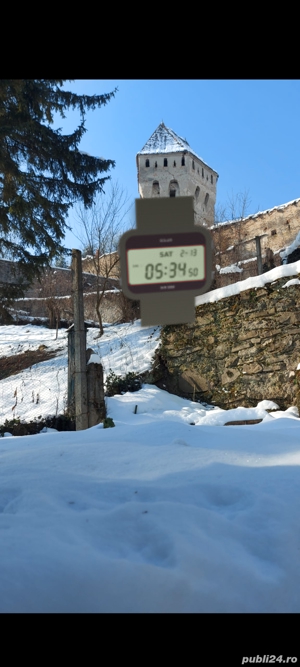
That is h=5 m=34
